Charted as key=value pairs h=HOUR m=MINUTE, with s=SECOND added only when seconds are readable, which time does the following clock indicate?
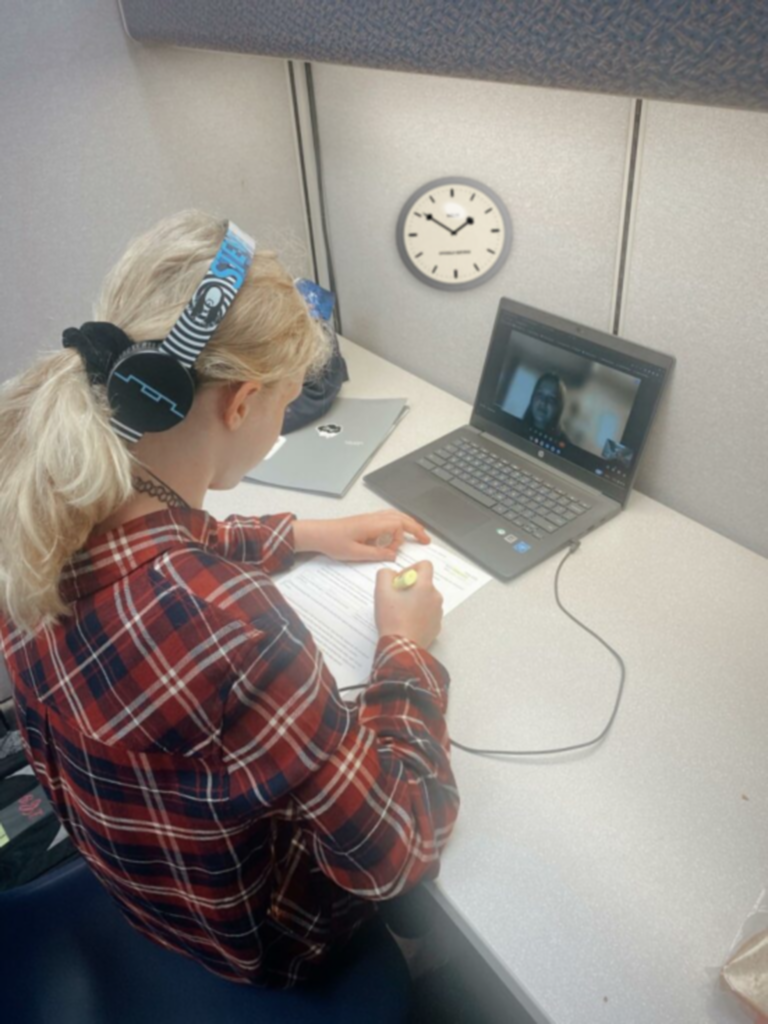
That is h=1 m=51
